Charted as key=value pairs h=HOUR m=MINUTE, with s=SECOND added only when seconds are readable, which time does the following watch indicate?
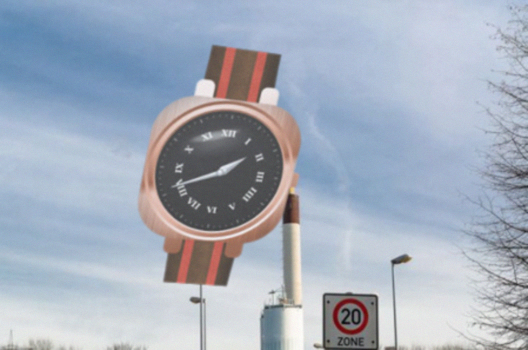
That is h=1 m=41
